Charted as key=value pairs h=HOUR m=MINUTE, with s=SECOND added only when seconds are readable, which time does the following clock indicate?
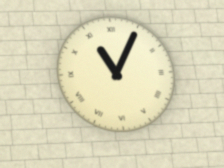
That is h=11 m=5
